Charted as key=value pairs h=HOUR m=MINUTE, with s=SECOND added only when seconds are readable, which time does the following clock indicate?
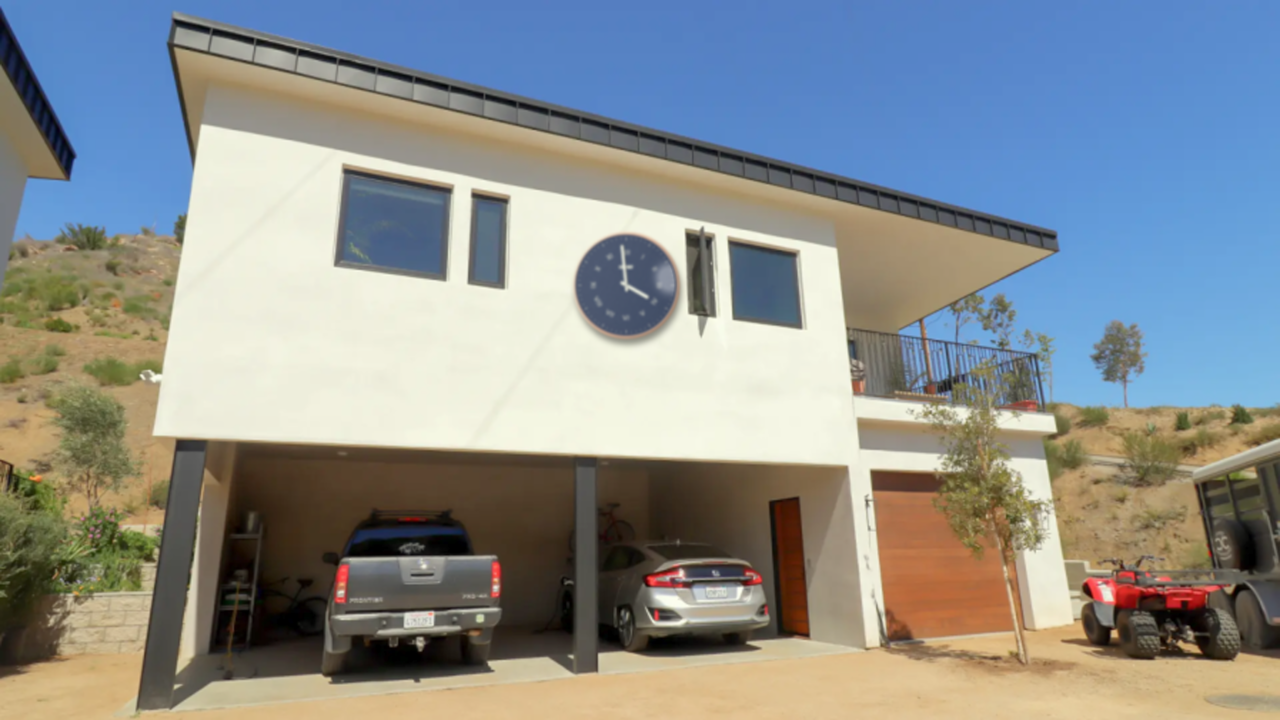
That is h=3 m=59
